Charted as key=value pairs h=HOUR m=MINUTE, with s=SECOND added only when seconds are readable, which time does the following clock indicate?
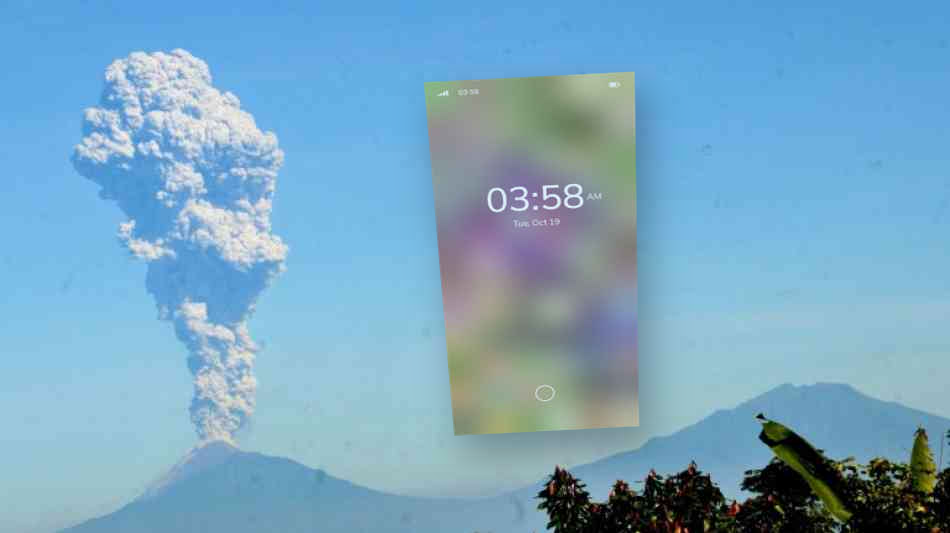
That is h=3 m=58
